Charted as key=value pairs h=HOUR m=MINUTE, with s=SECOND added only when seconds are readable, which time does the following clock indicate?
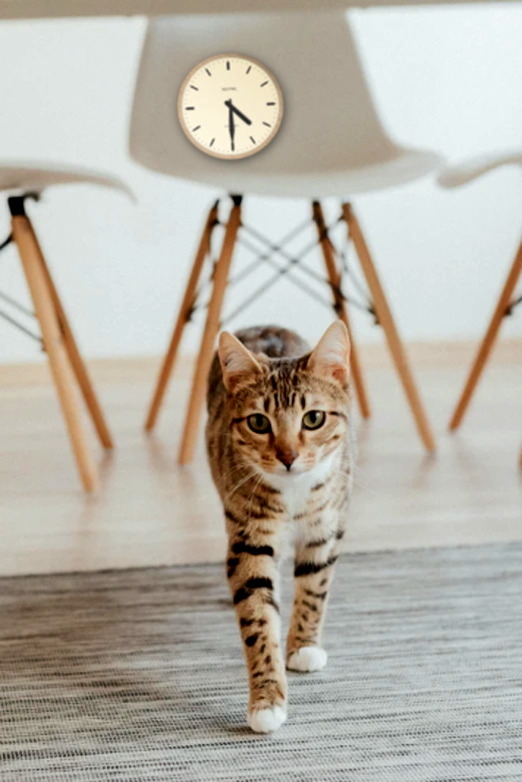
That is h=4 m=30
